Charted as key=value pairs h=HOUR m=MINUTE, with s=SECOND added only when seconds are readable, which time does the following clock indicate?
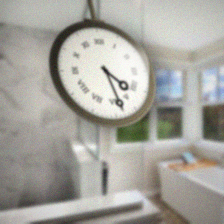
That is h=4 m=28
